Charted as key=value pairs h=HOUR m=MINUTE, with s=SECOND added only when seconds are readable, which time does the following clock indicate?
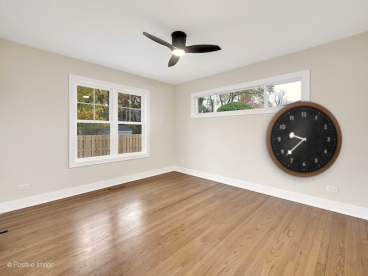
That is h=9 m=38
